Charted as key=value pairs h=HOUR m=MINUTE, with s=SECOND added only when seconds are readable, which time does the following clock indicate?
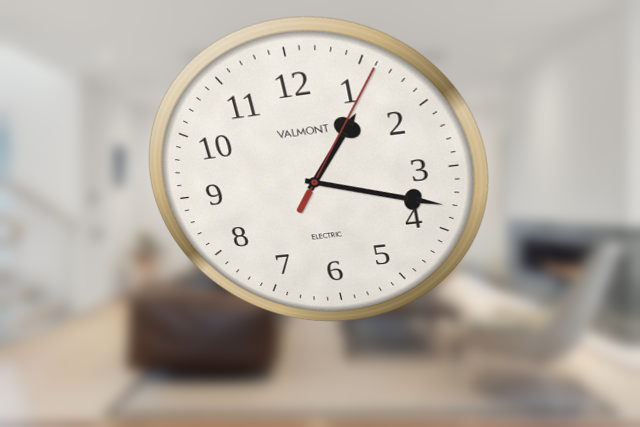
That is h=1 m=18 s=6
